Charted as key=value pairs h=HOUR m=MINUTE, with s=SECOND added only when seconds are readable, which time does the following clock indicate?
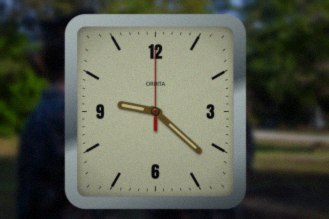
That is h=9 m=22 s=0
